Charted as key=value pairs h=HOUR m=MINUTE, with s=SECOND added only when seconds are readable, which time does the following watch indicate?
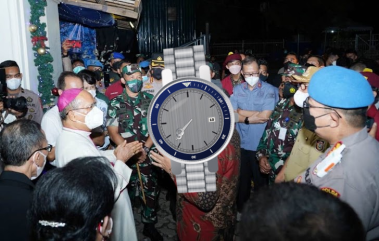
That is h=7 m=37
